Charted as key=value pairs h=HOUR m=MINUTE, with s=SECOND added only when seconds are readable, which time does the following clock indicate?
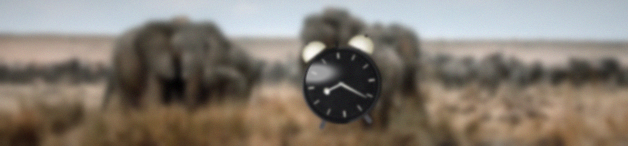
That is h=8 m=21
